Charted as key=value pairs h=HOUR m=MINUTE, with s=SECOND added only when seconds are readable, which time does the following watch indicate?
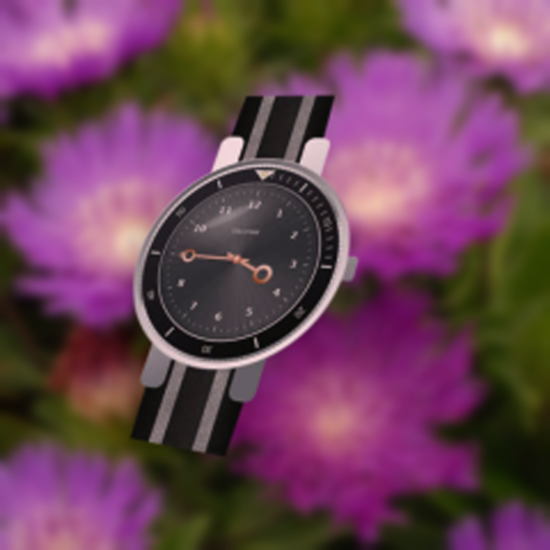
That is h=3 m=45
